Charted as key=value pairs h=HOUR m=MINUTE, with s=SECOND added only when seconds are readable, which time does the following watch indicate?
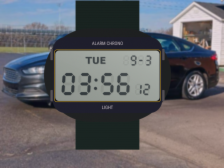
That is h=3 m=56 s=12
